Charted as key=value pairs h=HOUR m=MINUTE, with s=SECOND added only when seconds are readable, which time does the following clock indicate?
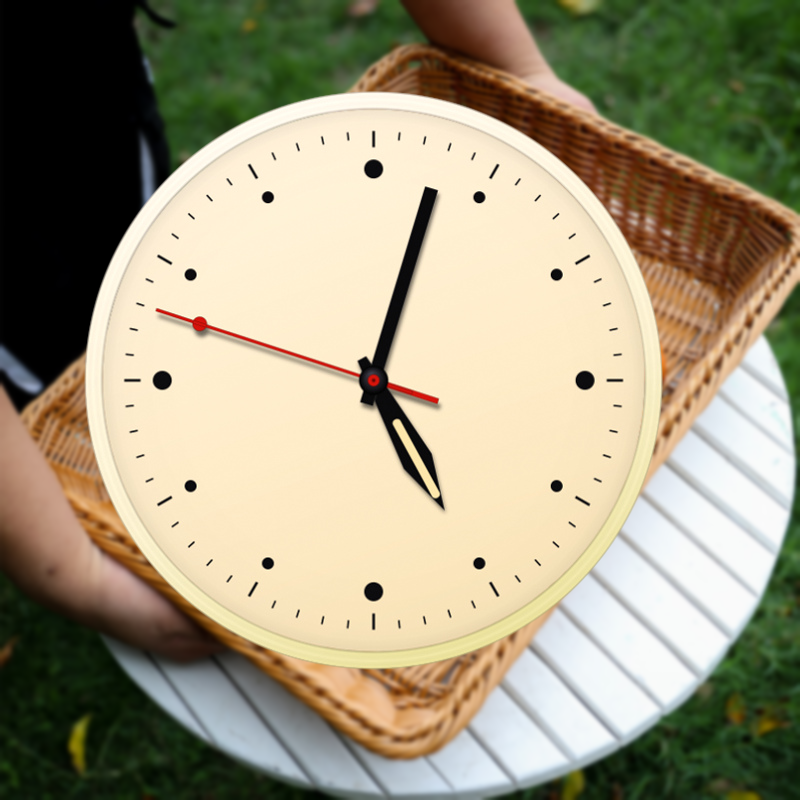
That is h=5 m=2 s=48
